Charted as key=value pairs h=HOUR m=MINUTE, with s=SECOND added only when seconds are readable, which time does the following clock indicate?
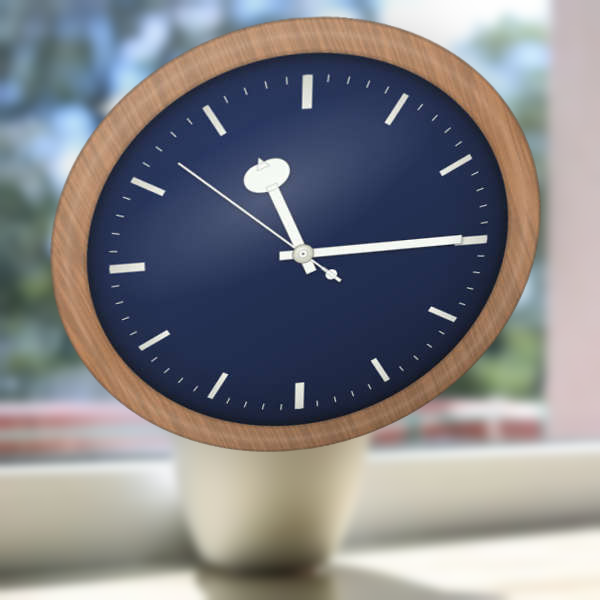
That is h=11 m=14 s=52
